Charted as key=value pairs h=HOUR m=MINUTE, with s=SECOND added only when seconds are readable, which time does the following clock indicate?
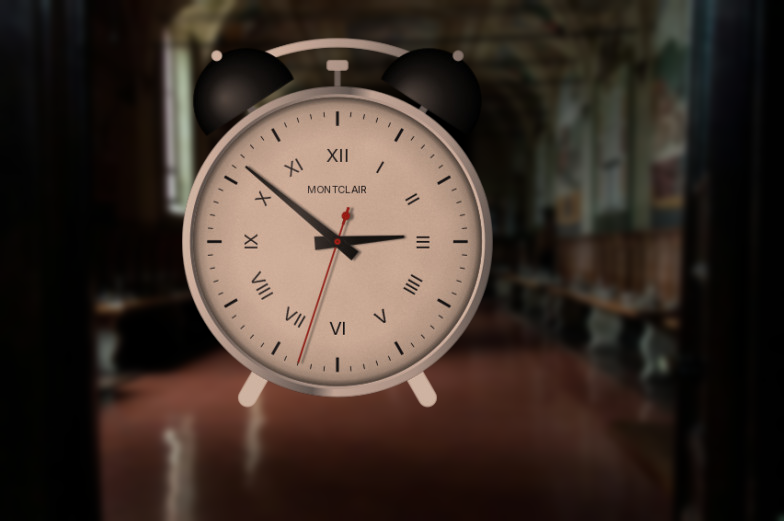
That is h=2 m=51 s=33
